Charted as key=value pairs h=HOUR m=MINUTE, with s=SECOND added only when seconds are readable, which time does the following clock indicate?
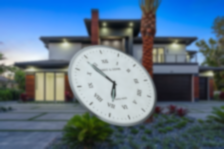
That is h=6 m=54
